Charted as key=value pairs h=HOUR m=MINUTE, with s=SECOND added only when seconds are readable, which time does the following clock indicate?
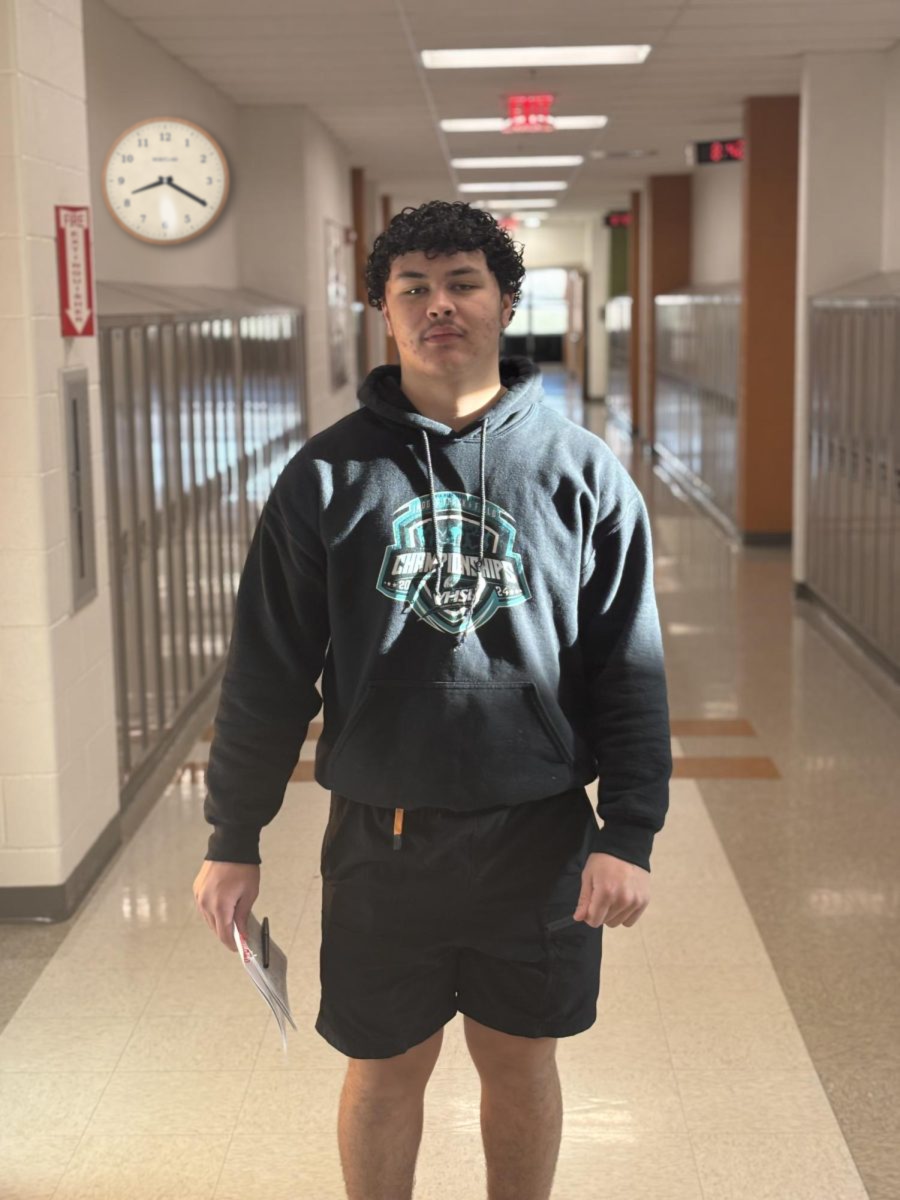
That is h=8 m=20
